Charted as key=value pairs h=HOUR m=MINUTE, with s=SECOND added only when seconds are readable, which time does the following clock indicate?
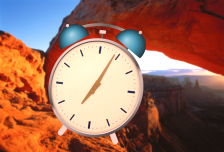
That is h=7 m=4
